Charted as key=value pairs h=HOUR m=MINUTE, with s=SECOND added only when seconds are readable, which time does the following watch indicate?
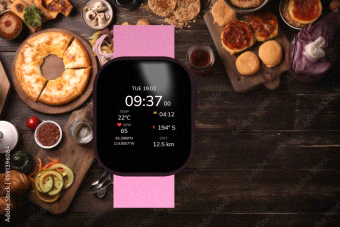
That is h=9 m=37
